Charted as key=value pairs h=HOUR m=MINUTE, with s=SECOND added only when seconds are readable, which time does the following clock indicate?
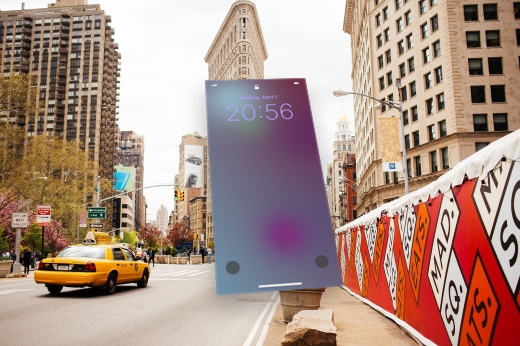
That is h=20 m=56
